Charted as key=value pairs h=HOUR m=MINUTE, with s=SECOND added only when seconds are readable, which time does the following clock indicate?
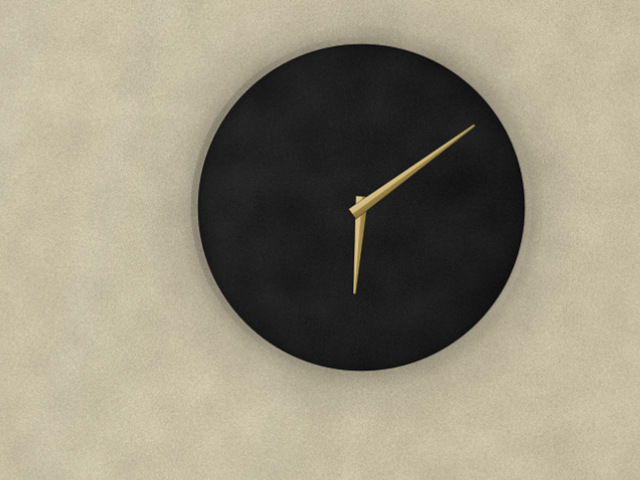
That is h=6 m=9
